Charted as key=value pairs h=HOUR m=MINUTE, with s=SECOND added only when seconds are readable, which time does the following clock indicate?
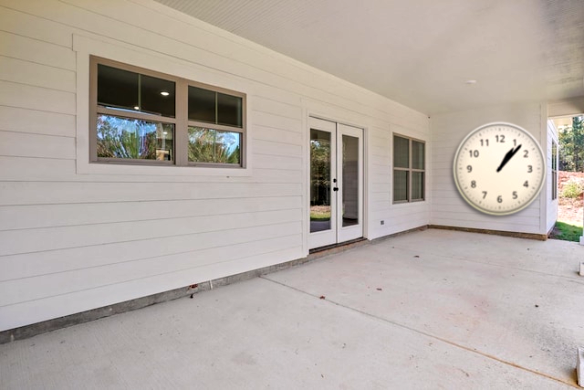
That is h=1 m=7
